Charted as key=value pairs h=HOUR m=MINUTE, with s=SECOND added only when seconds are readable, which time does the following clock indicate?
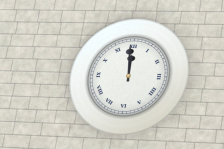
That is h=11 m=59
